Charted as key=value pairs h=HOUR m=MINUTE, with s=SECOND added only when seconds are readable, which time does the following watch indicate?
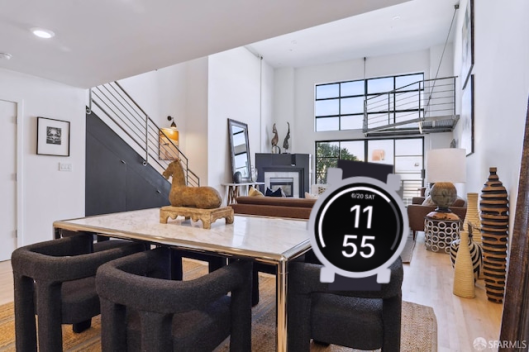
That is h=11 m=55
